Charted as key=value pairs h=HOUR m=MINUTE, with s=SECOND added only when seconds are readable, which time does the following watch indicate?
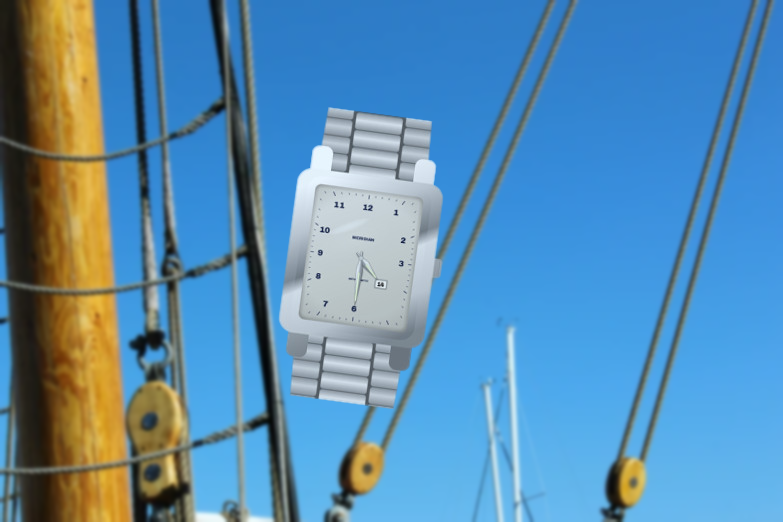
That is h=4 m=30
